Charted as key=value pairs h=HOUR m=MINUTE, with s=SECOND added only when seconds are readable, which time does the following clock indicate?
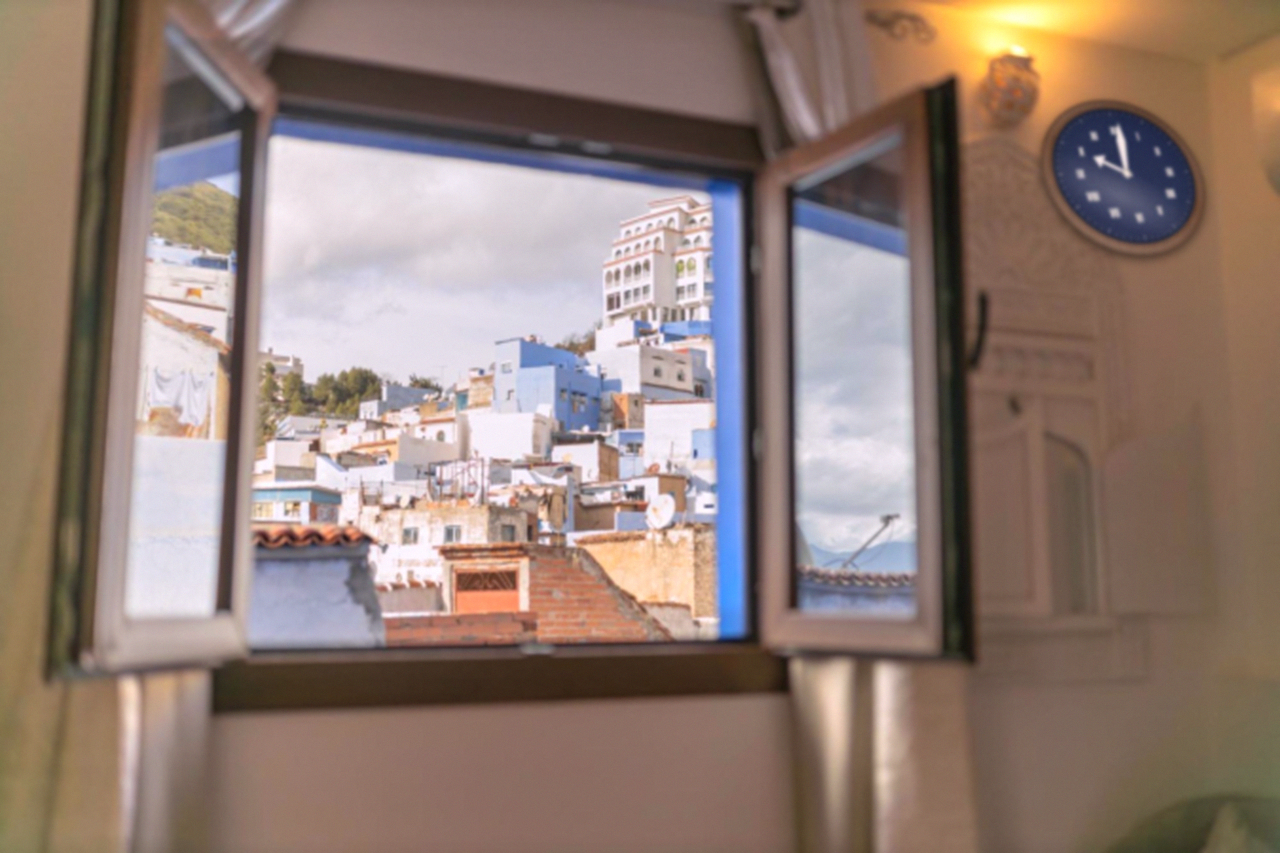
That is h=10 m=1
